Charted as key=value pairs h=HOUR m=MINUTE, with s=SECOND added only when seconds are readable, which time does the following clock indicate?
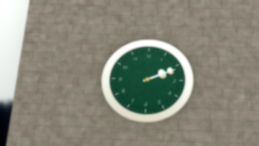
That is h=2 m=11
